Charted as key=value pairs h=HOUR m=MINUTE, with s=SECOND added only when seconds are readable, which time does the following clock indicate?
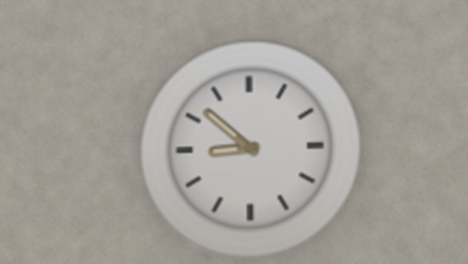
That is h=8 m=52
